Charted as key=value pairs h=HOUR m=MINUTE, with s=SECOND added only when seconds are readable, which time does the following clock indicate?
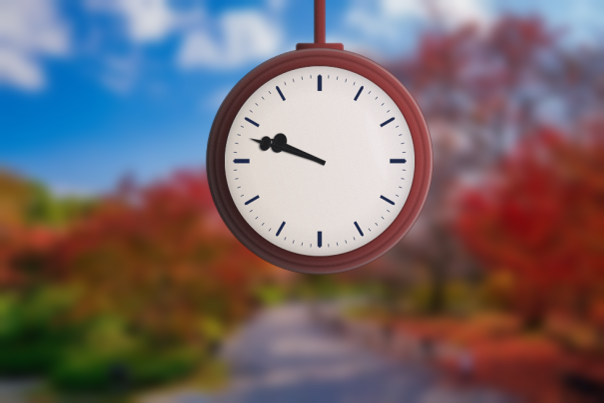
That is h=9 m=48
